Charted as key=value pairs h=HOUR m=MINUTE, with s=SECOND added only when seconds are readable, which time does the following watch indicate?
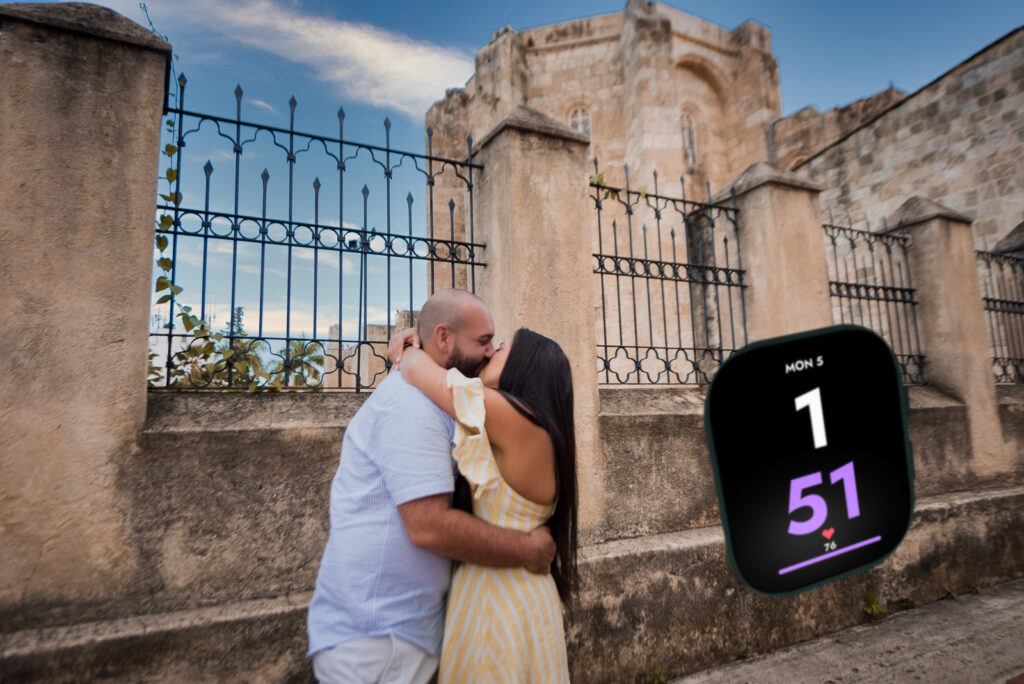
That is h=1 m=51
